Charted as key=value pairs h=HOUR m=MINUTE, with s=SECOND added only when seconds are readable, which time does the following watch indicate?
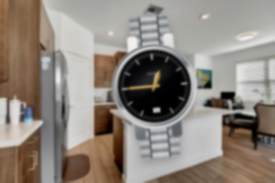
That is h=12 m=45
